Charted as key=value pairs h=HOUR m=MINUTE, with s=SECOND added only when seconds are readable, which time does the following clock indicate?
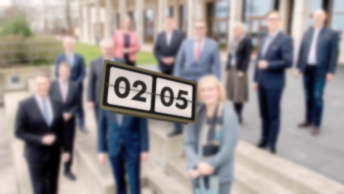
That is h=2 m=5
